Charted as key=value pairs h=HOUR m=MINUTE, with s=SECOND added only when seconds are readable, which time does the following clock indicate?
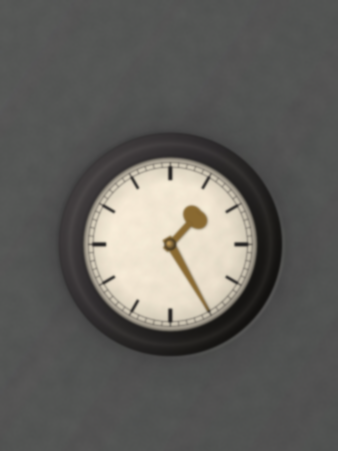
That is h=1 m=25
